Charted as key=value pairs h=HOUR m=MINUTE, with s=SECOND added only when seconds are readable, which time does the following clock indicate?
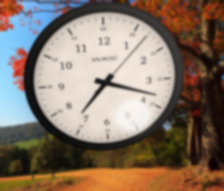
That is h=7 m=18 s=7
